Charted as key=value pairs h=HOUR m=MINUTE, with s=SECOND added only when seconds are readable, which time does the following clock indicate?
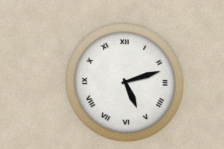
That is h=5 m=12
